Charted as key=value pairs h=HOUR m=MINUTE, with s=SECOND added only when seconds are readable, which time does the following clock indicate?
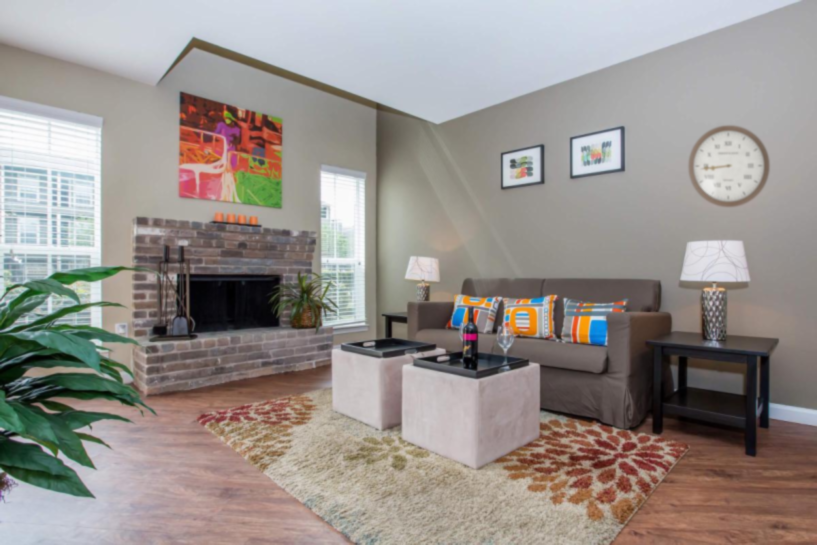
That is h=8 m=44
